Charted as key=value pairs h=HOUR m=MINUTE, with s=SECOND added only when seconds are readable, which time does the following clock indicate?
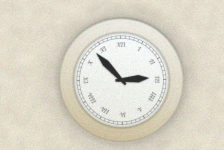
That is h=2 m=53
